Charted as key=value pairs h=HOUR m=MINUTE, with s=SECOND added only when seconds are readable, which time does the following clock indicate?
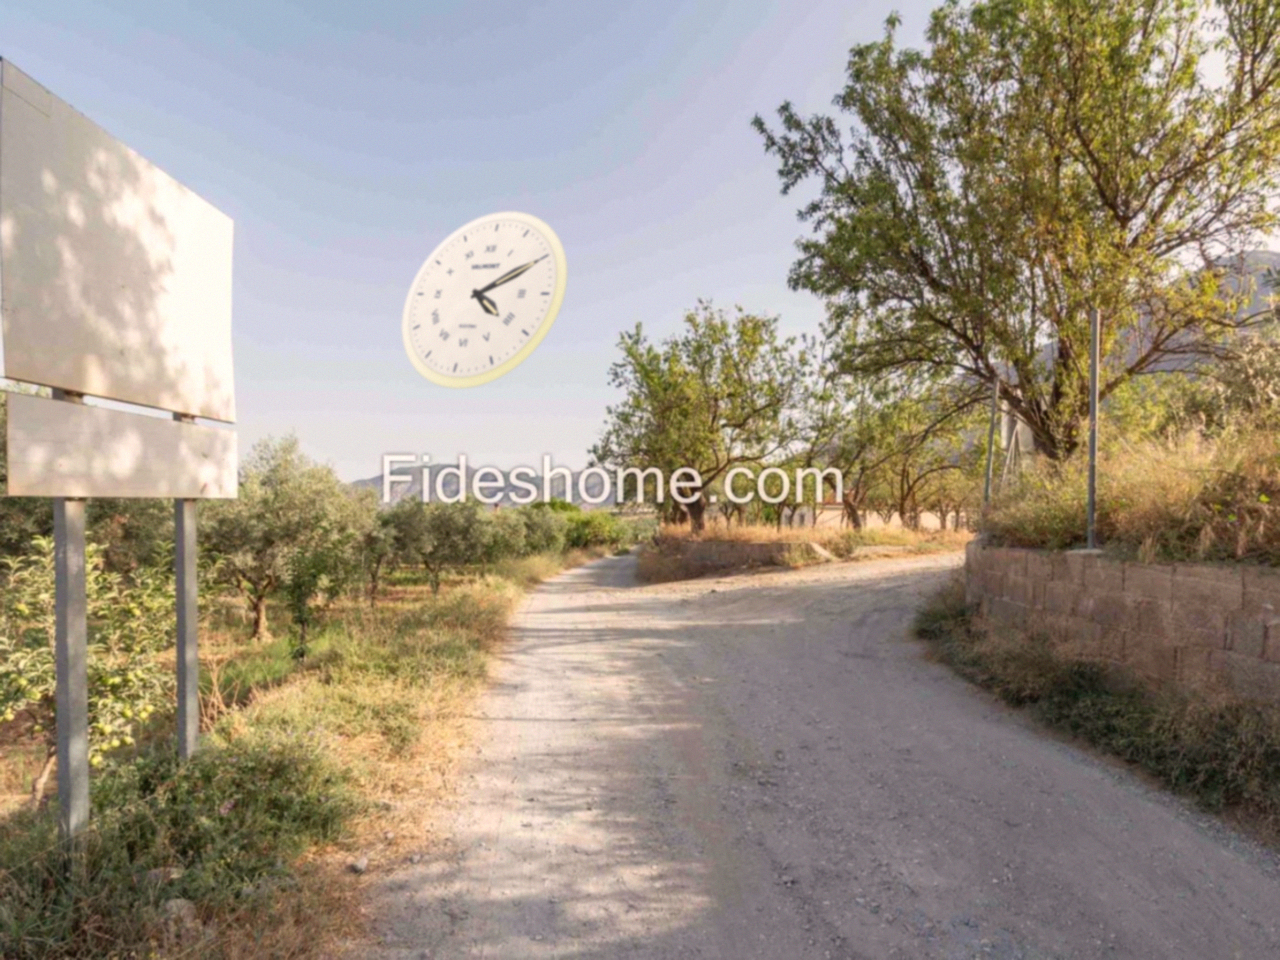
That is h=4 m=10
